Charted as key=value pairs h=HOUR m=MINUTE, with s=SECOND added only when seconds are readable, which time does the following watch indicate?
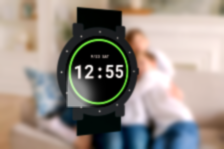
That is h=12 m=55
